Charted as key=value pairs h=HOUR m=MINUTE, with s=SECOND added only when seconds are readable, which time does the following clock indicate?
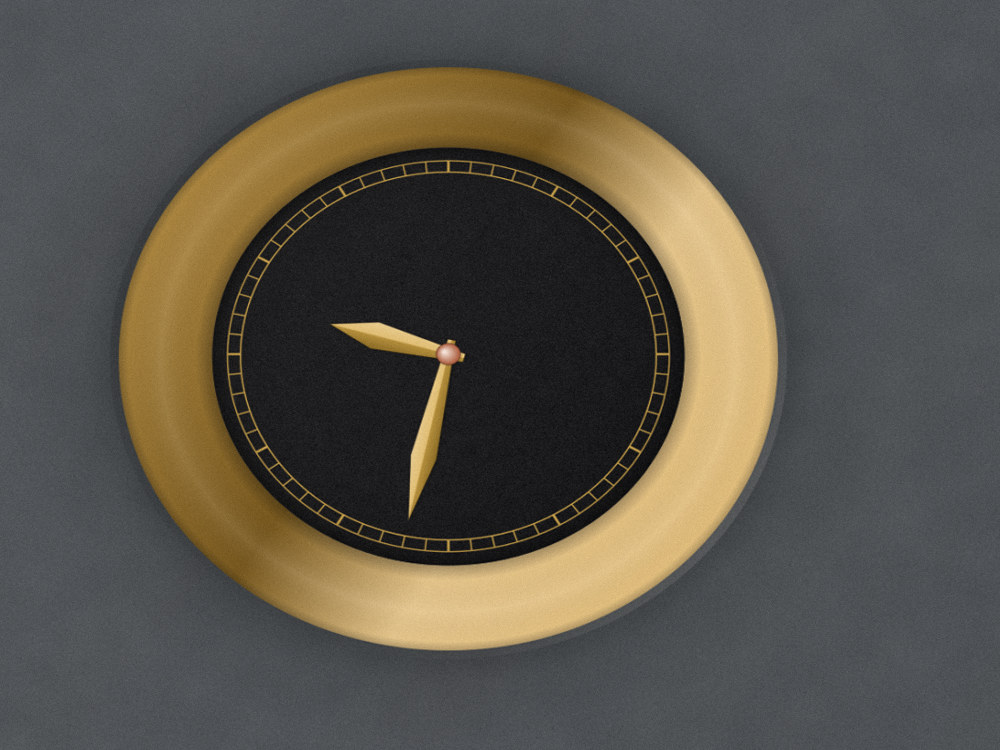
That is h=9 m=32
